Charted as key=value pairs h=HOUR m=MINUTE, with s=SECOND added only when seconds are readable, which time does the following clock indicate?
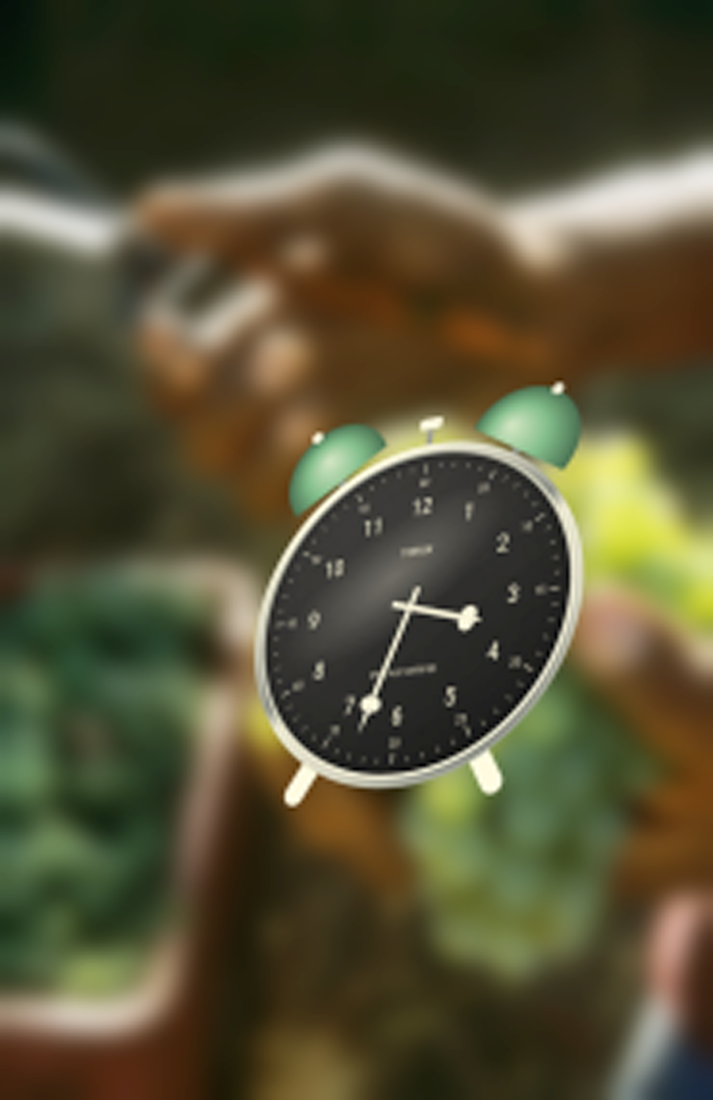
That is h=3 m=33
